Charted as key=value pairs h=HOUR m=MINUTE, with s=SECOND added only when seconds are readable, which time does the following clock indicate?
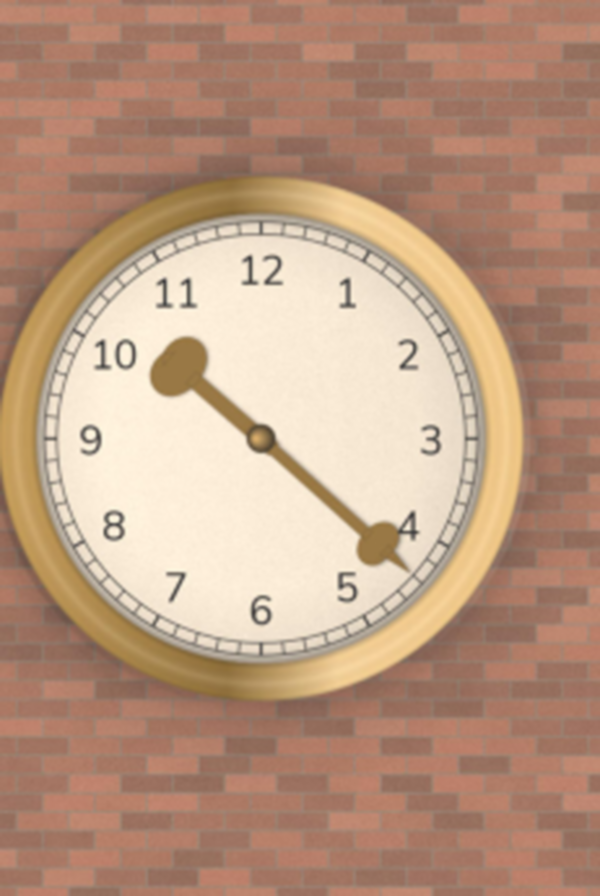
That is h=10 m=22
